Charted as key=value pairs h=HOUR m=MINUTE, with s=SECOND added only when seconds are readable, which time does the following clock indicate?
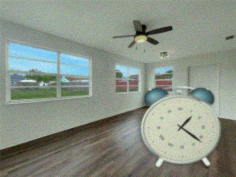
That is h=1 m=22
